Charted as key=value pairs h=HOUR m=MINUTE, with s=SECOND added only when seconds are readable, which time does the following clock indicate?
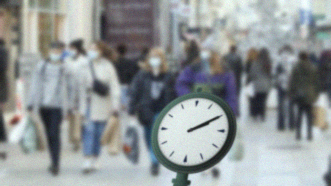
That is h=2 m=10
